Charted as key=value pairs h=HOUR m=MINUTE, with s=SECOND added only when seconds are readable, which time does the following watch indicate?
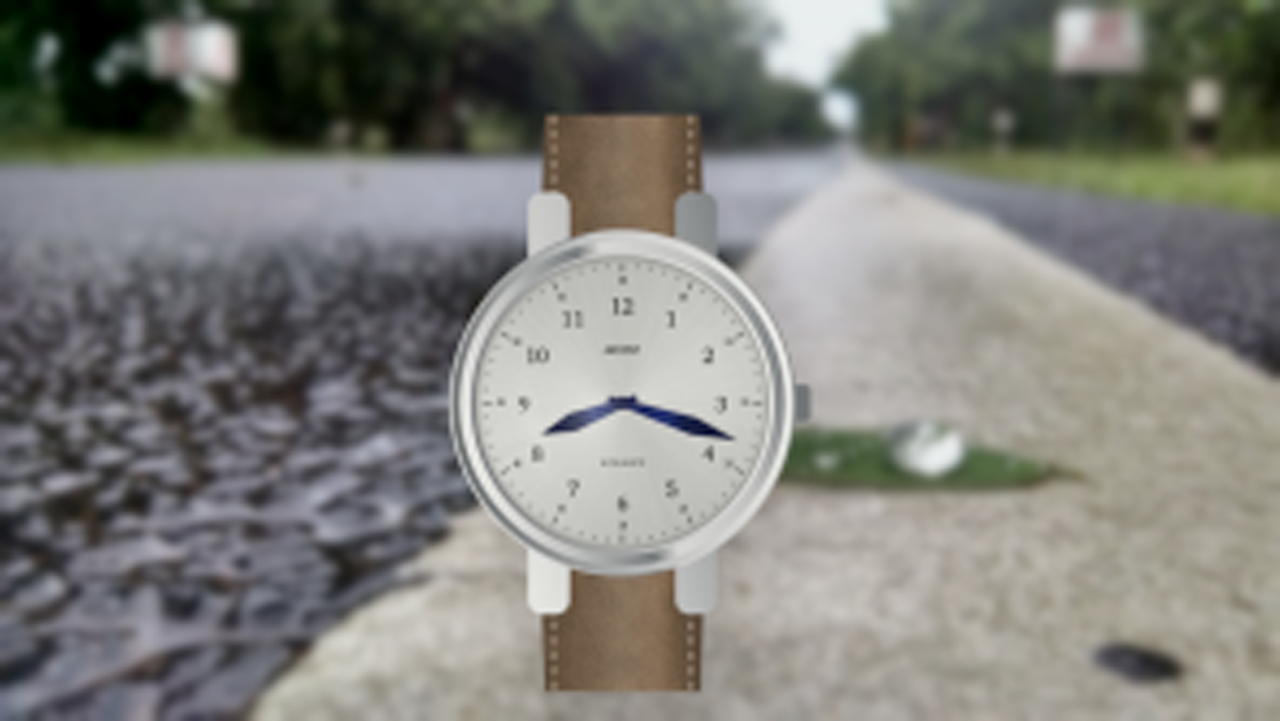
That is h=8 m=18
